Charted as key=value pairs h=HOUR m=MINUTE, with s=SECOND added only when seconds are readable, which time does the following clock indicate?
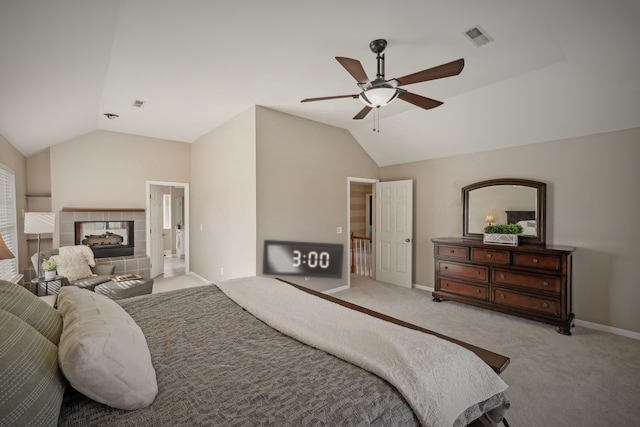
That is h=3 m=0
